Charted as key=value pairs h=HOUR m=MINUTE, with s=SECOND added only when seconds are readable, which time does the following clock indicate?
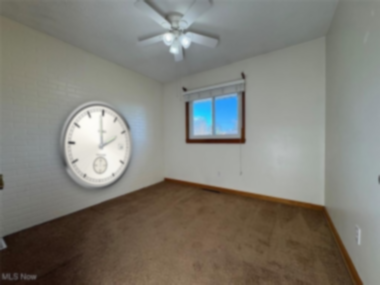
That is h=1 m=59
